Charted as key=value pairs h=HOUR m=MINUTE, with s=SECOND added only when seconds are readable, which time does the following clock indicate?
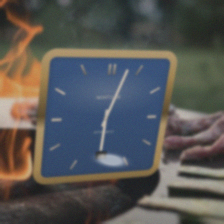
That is h=6 m=3
